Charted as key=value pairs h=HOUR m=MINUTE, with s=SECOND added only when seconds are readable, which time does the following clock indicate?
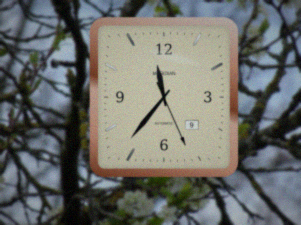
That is h=11 m=36 s=26
